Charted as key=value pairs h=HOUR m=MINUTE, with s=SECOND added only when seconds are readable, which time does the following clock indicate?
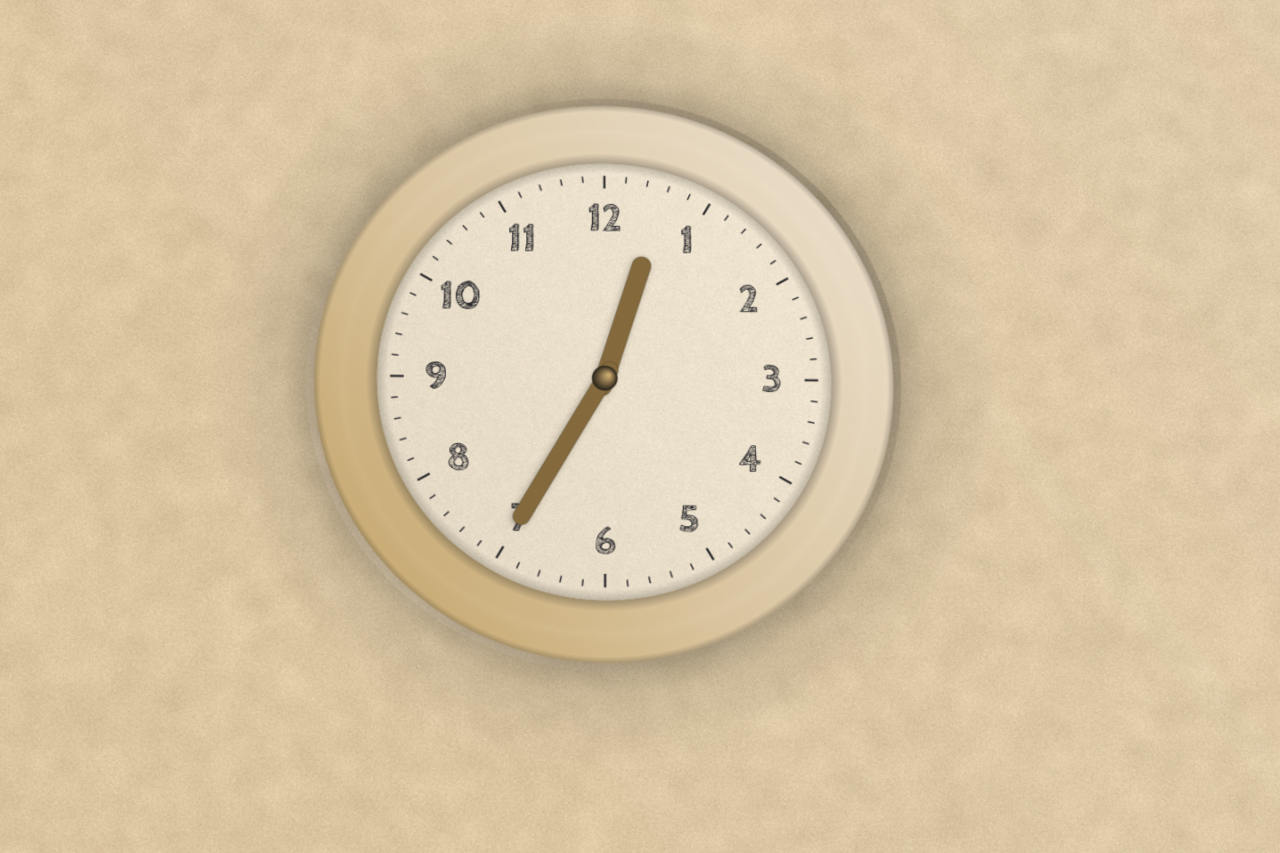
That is h=12 m=35
